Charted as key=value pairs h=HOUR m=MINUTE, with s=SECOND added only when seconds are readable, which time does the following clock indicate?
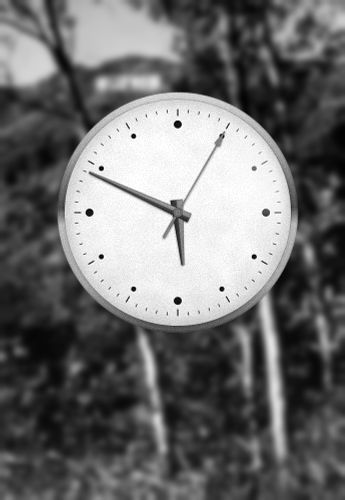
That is h=5 m=49 s=5
